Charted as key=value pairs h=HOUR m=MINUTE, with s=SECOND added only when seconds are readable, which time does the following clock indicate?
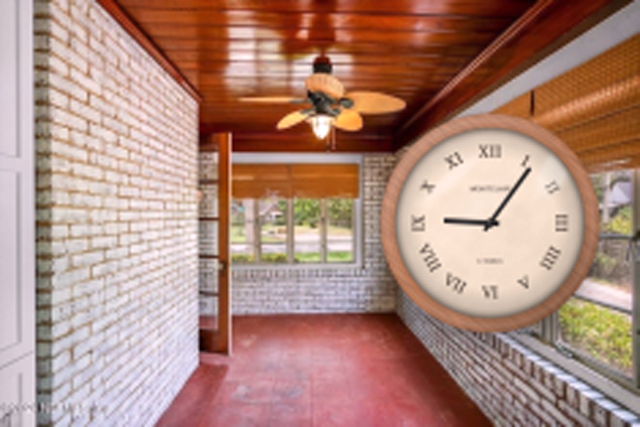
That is h=9 m=6
